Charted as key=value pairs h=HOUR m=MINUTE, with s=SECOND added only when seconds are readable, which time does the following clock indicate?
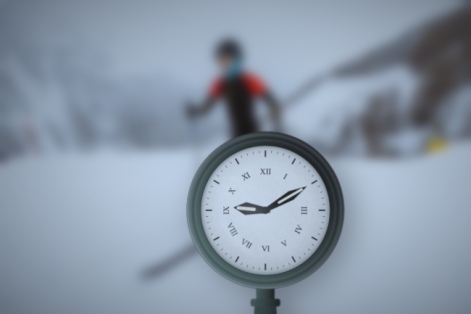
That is h=9 m=10
